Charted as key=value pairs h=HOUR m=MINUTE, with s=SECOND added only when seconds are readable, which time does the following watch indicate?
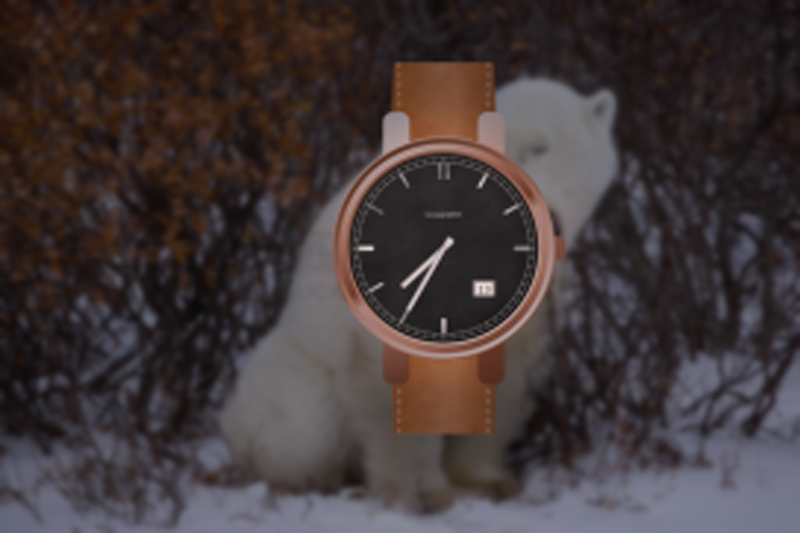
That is h=7 m=35
